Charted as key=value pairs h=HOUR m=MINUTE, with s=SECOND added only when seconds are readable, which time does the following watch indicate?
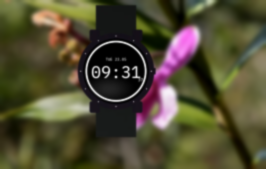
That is h=9 m=31
